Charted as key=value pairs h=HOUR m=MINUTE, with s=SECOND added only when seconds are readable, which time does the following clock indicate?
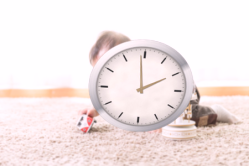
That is h=1 m=59
